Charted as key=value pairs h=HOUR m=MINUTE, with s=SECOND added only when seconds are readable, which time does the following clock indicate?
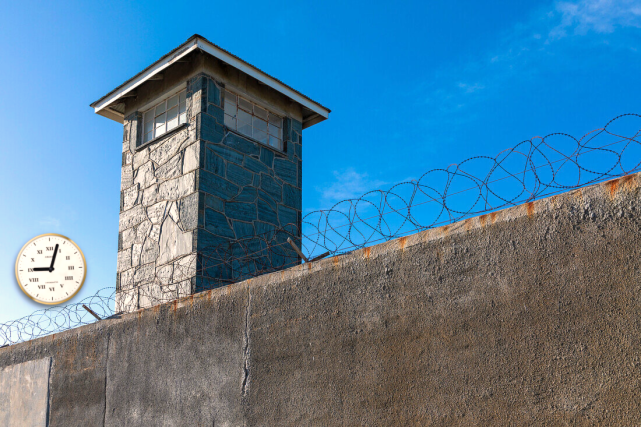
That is h=9 m=3
